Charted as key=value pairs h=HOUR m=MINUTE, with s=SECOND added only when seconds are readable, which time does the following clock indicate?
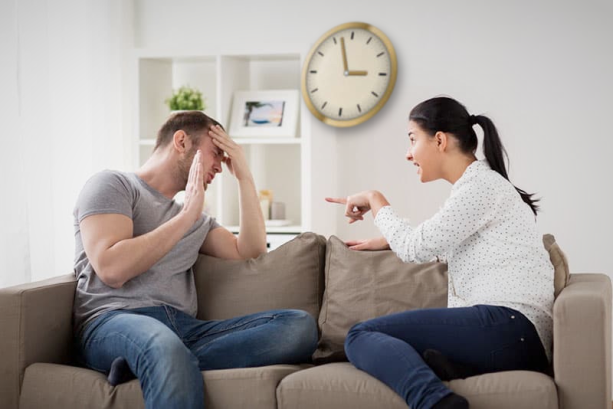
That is h=2 m=57
